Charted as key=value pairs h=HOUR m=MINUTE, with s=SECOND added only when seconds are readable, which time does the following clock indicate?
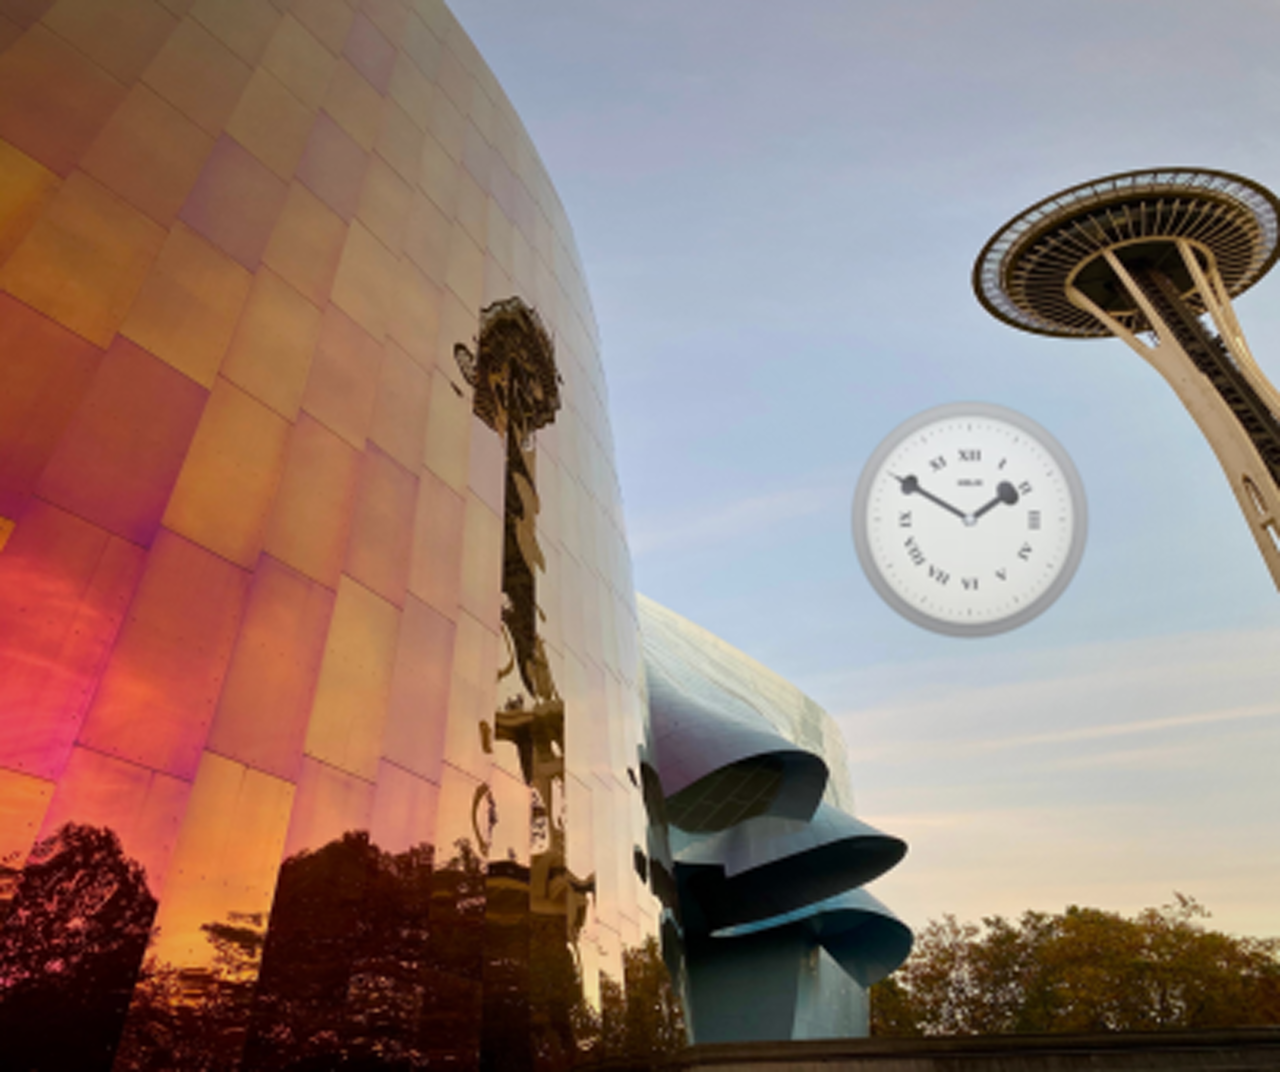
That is h=1 m=50
